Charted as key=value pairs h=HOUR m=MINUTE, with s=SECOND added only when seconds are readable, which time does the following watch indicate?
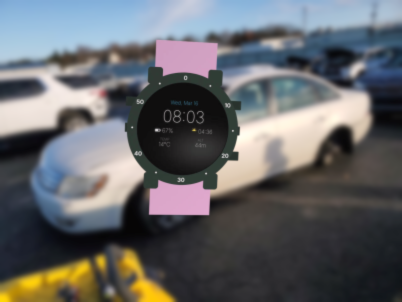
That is h=8 m=3
